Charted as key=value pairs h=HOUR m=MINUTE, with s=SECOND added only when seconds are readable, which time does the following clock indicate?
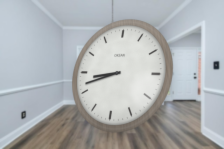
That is h=8 m=42
